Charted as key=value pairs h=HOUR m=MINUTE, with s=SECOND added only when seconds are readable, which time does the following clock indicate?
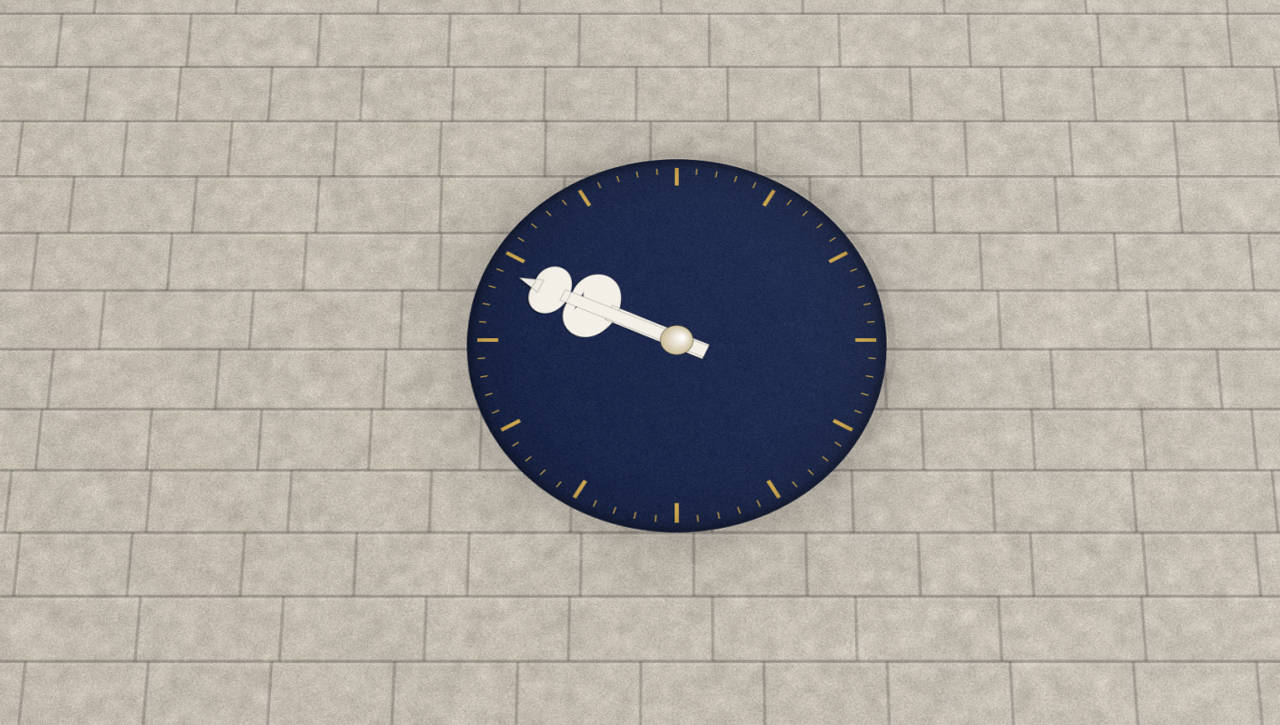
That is h=9 m=49
